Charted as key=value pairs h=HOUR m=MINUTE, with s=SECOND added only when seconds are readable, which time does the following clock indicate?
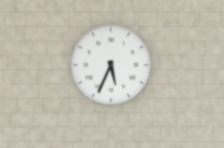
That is h=5 m=34
